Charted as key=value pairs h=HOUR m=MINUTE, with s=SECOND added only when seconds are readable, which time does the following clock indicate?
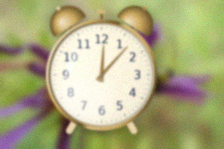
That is h=12 m=7
